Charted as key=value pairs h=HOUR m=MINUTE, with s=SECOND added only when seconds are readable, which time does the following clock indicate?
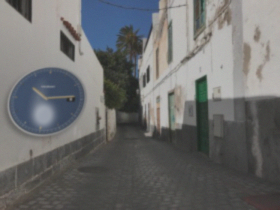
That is h=10 m=14
